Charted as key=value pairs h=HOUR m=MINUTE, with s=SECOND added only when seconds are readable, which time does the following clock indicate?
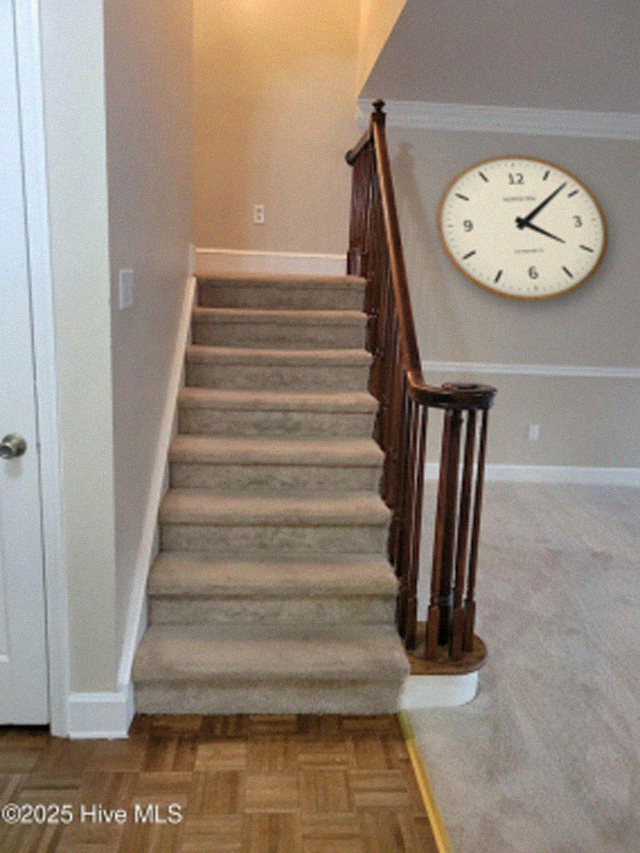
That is h=4 m=8
